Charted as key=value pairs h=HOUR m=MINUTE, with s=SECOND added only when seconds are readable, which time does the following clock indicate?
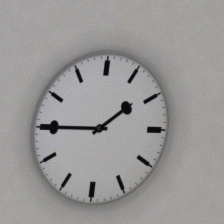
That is h=1 m=45
